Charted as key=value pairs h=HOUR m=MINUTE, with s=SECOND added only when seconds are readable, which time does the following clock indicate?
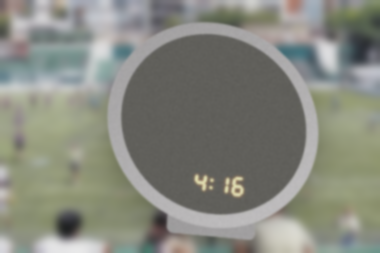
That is h=4 m=16
